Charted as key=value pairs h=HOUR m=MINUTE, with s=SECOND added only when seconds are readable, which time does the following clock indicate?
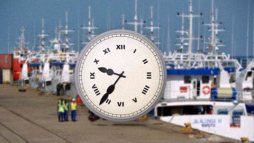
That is h=9 m=36
